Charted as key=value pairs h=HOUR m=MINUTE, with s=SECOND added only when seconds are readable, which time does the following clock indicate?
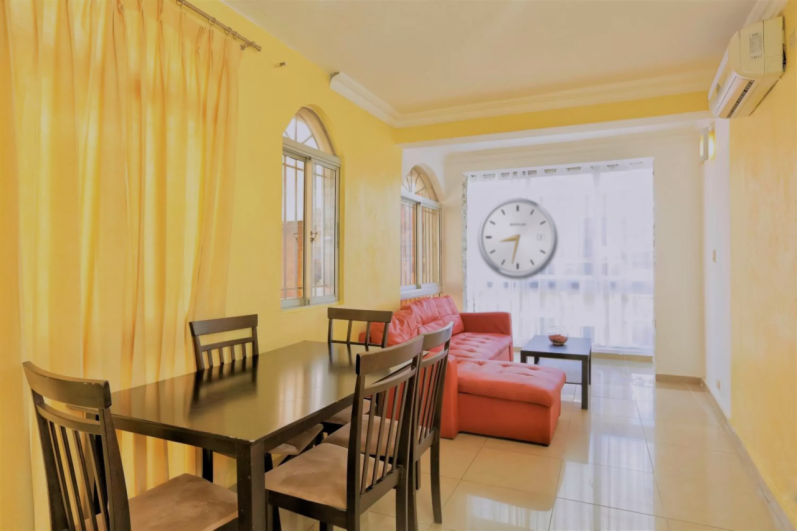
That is h=8 m=32
